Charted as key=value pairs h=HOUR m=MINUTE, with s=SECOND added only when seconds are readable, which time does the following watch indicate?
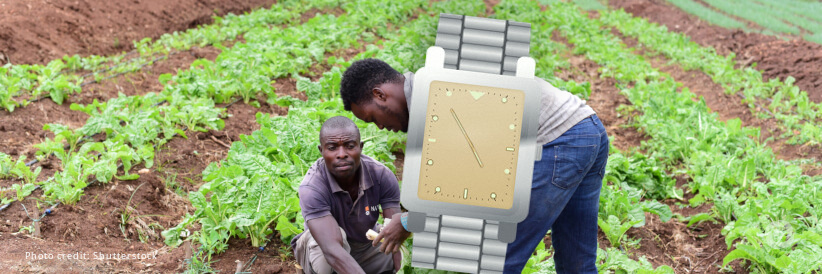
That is h=4 m=54
